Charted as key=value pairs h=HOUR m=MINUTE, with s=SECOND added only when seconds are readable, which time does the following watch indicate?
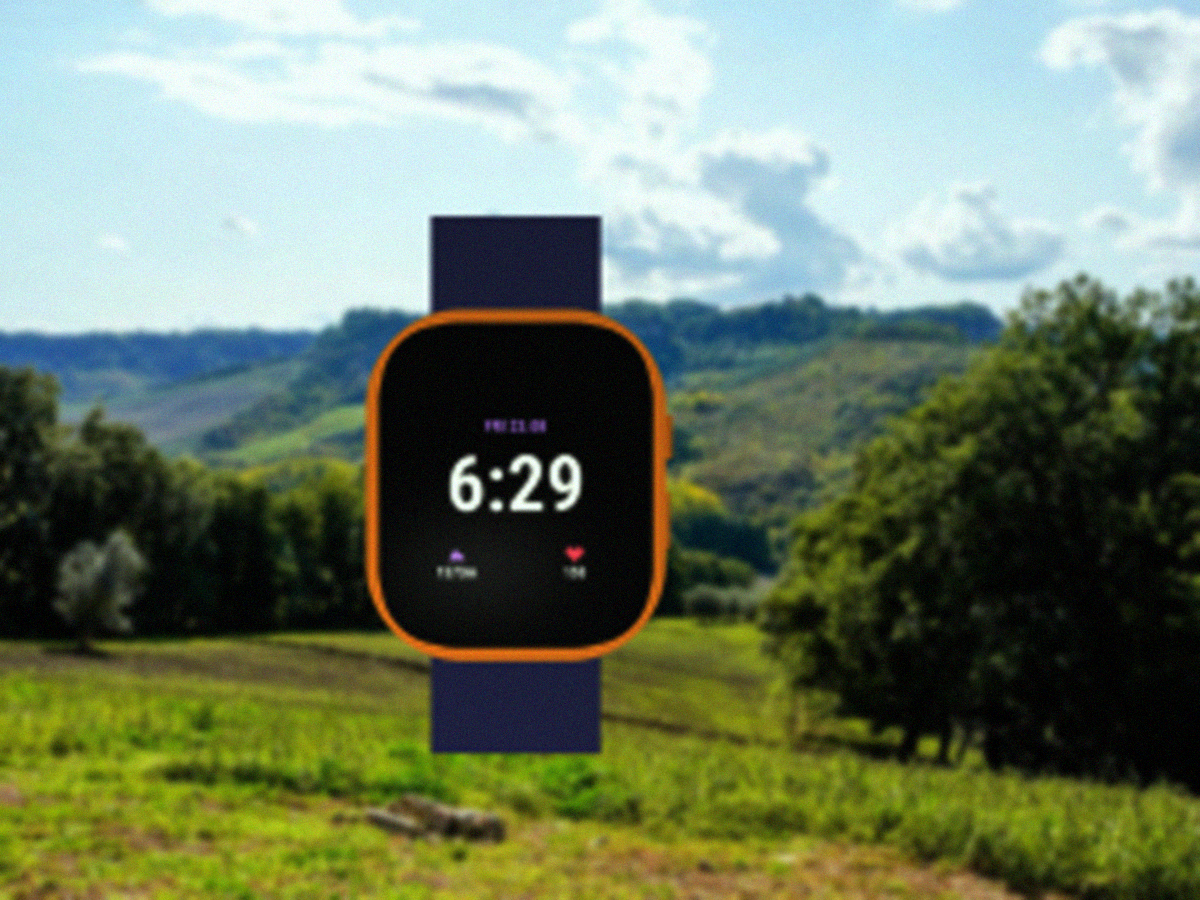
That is h=6 m=29
